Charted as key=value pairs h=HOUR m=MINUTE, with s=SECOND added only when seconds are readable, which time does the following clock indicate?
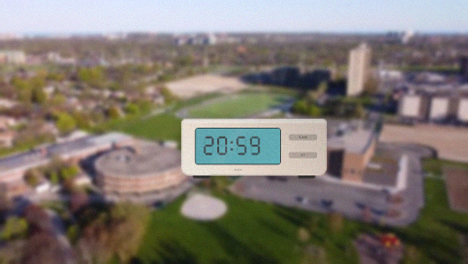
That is h=20 m=59
